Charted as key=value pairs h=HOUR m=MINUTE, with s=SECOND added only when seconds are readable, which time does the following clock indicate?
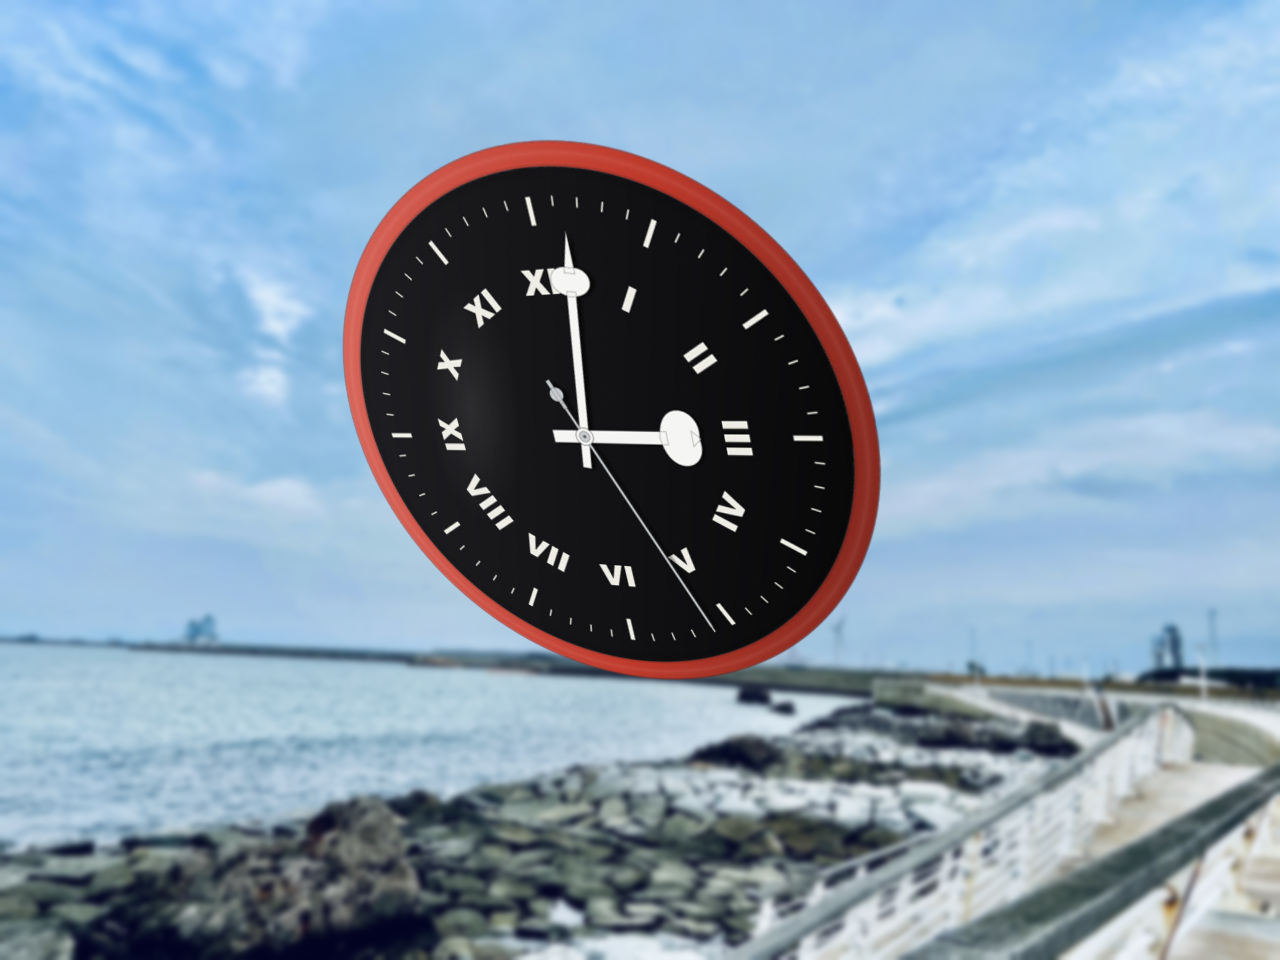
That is h=3 m=1 s=26
